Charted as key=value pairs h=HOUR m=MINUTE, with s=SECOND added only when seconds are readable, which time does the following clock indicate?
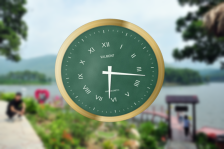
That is h=6 m=17
